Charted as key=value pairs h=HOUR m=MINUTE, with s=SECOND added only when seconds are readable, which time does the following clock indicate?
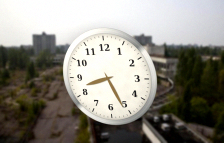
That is h=8 m=26
